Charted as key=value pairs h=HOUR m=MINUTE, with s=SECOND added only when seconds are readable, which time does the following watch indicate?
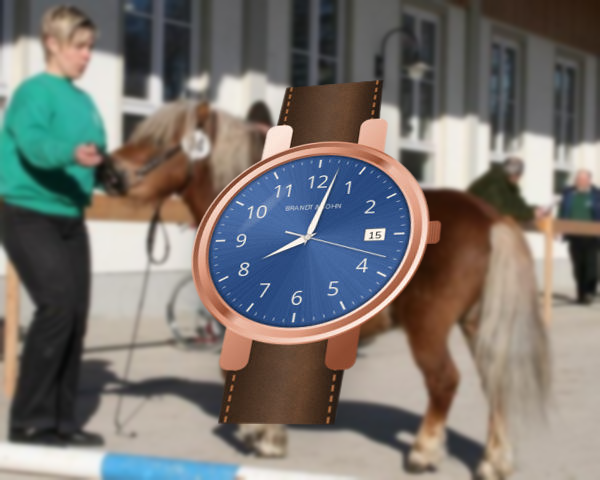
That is h=8 m=2 s=18
